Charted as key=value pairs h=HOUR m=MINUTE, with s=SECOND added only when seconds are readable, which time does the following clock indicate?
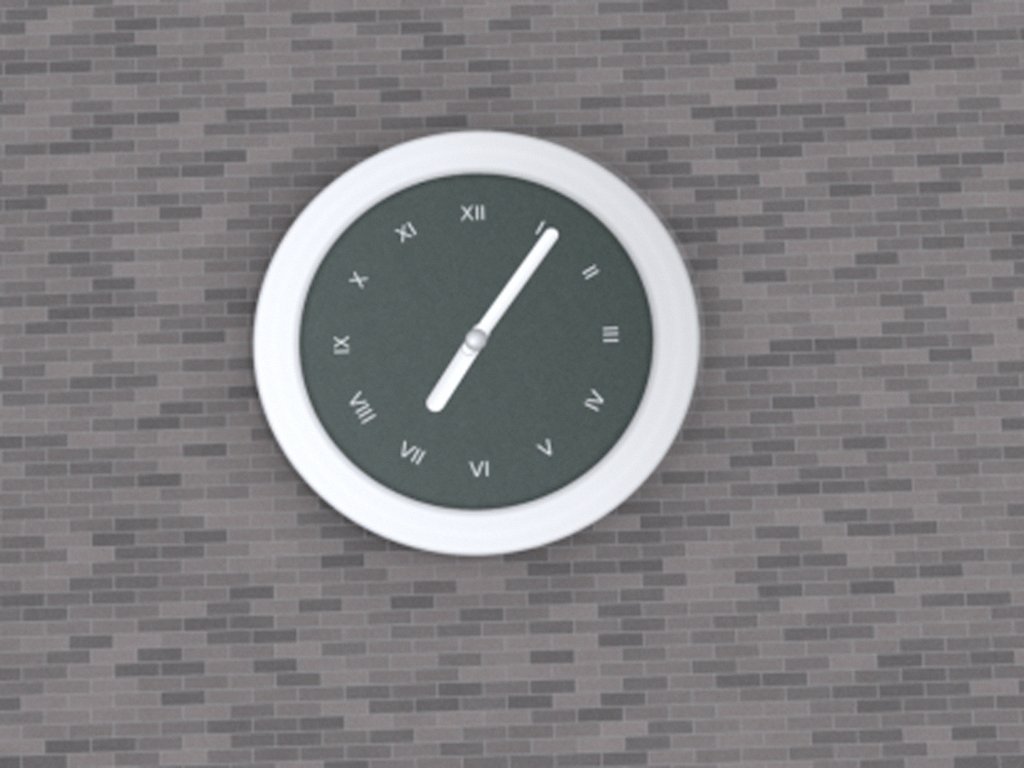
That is h=7 m=6
